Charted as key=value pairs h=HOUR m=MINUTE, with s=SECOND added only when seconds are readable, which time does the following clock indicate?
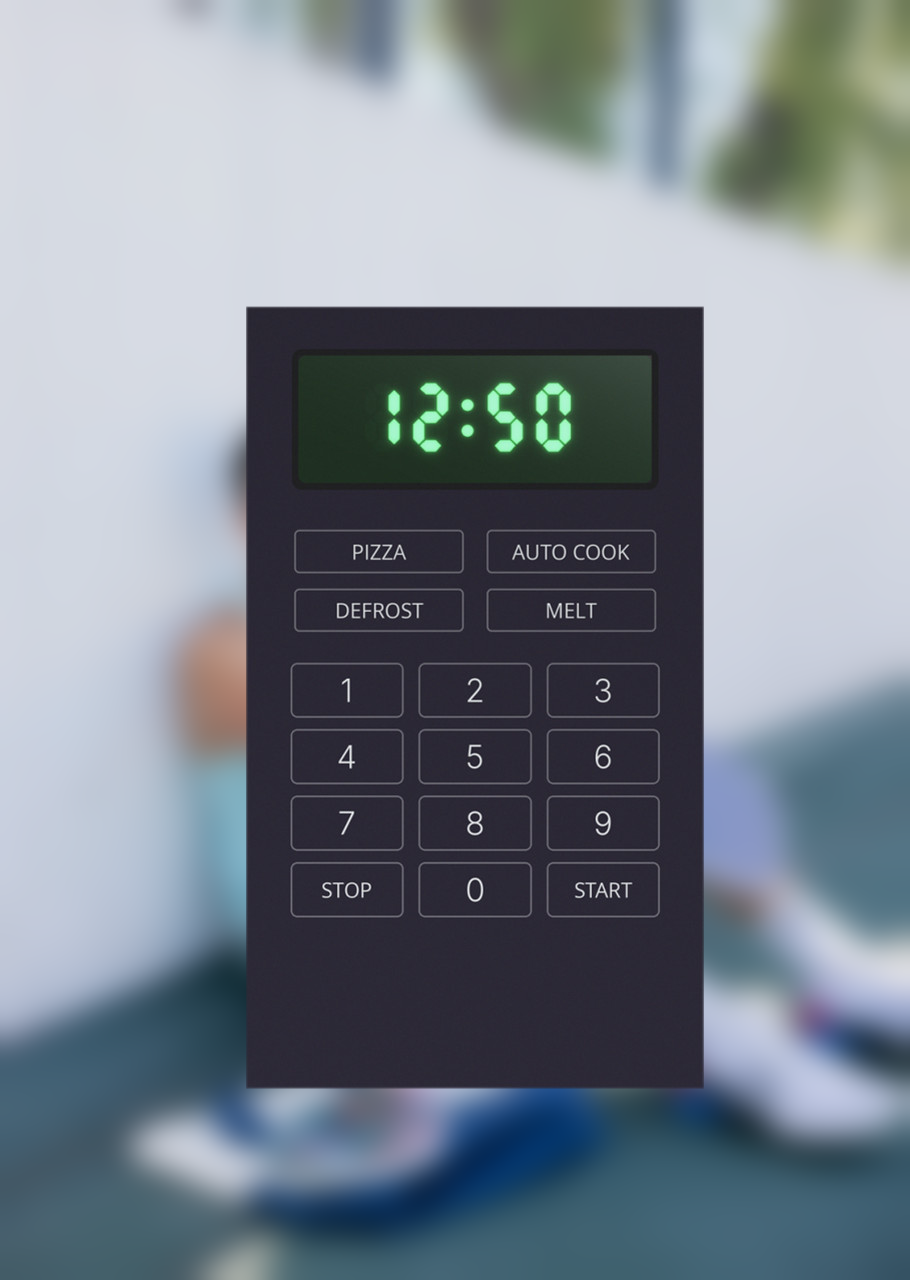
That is h=12 m=50
